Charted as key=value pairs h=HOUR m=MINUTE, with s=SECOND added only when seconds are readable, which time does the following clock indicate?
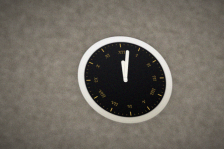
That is h=12 m=2
